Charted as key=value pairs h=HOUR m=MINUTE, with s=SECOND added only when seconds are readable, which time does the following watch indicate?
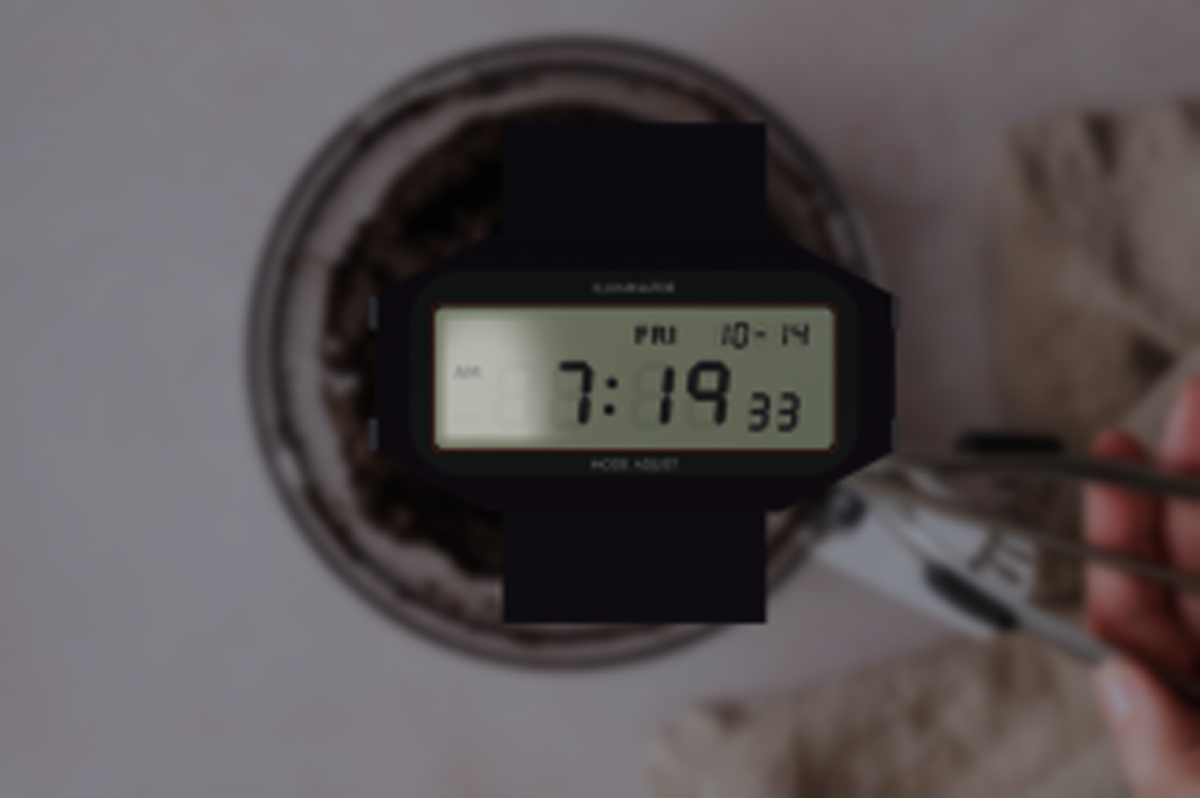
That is h=7 m=19 s=33
